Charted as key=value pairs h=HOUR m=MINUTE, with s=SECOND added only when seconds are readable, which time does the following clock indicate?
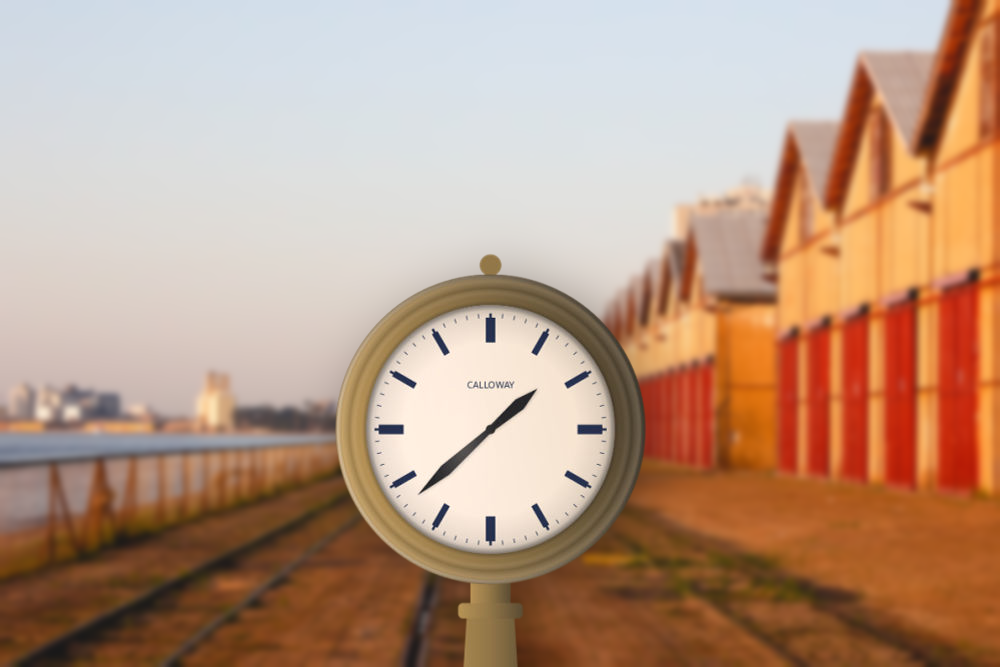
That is h=1 m=38
